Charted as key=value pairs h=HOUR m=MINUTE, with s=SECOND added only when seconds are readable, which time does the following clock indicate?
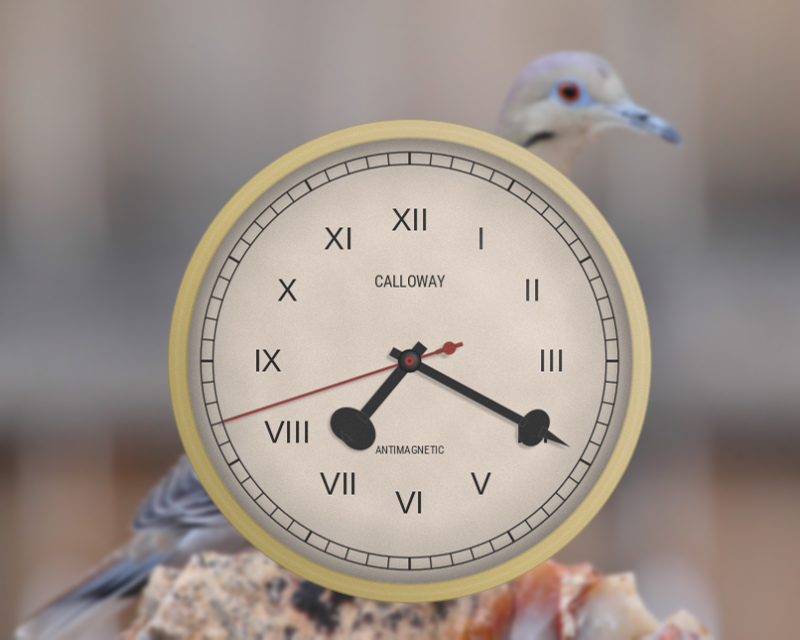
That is h=7 m=19 s=42
